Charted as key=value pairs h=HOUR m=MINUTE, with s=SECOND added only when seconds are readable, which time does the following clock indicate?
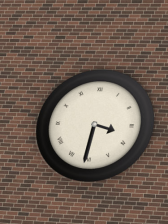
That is h=3 m=31
